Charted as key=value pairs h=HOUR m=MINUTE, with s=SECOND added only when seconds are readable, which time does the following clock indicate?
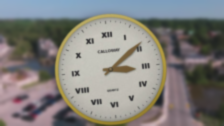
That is h=3 m=9
